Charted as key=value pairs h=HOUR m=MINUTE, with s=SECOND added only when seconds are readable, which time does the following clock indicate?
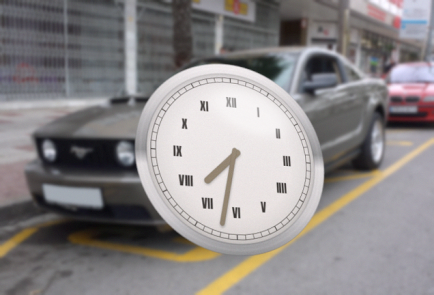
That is h=7 m=32
